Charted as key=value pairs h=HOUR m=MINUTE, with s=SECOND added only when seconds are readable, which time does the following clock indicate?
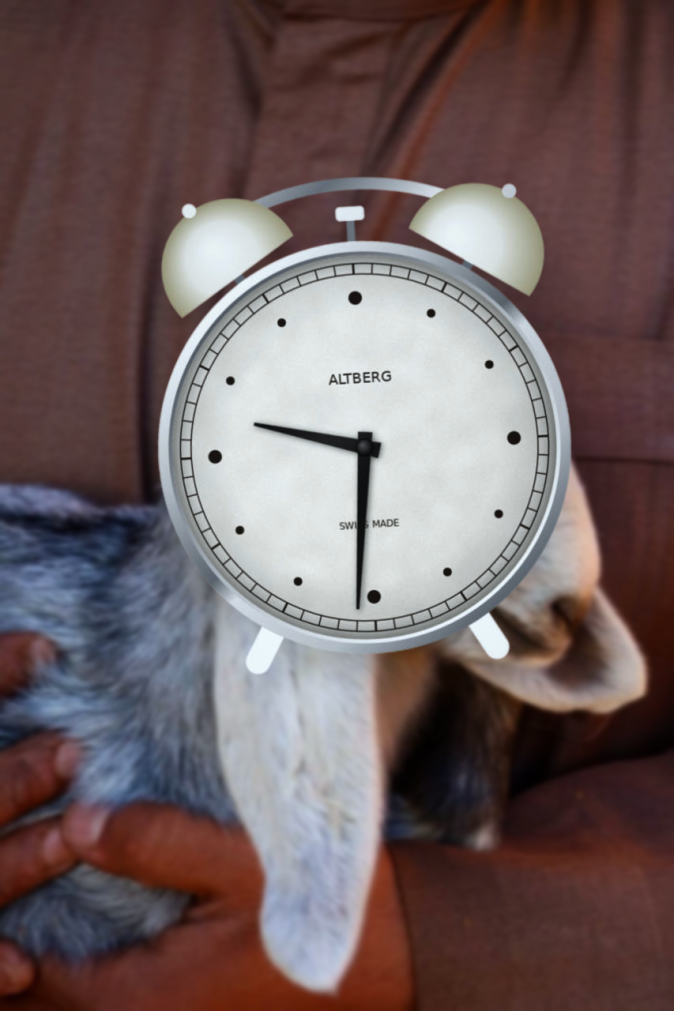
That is h=9 m=31
